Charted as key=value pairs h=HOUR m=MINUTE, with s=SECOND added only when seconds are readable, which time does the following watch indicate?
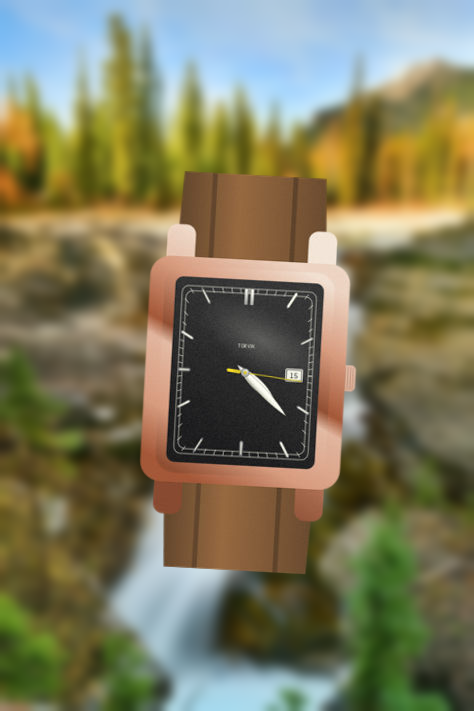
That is h=4 m=22 s=16
